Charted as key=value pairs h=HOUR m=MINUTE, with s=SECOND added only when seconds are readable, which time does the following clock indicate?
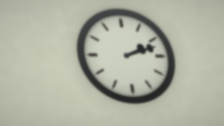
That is h=2 m=12
